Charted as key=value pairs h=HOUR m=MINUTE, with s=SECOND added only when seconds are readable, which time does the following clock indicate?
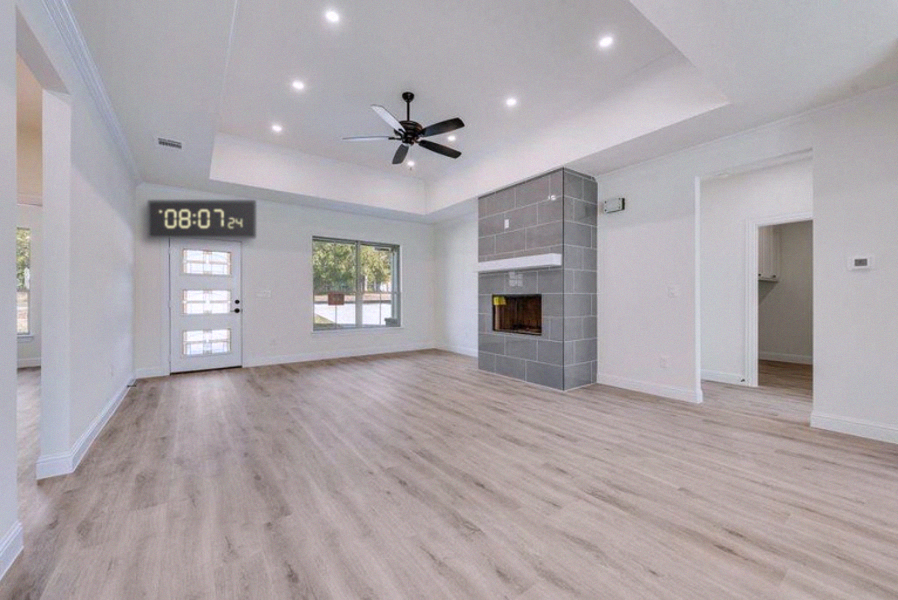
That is h=8 m=7 s=24
